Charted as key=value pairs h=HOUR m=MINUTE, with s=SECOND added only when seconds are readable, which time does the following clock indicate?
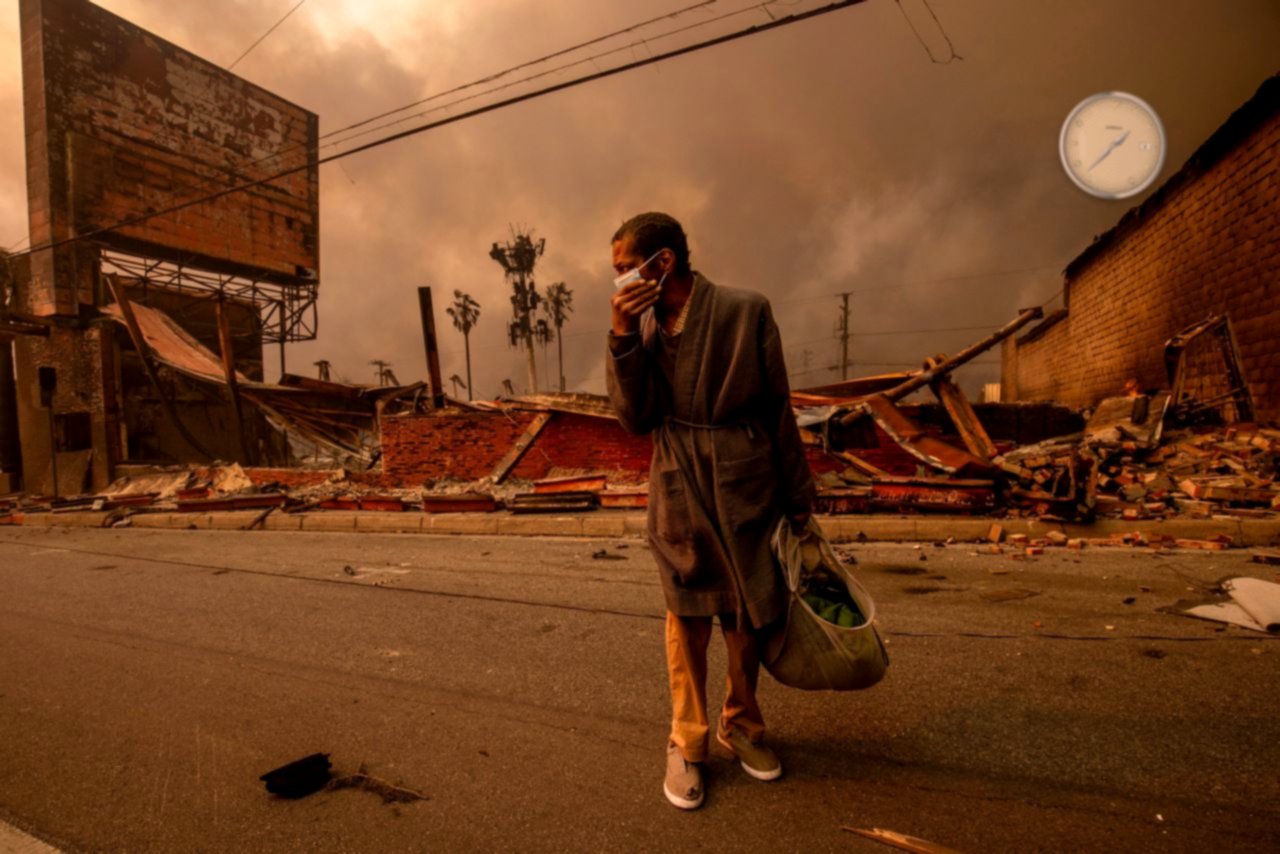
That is h=1 m=37
